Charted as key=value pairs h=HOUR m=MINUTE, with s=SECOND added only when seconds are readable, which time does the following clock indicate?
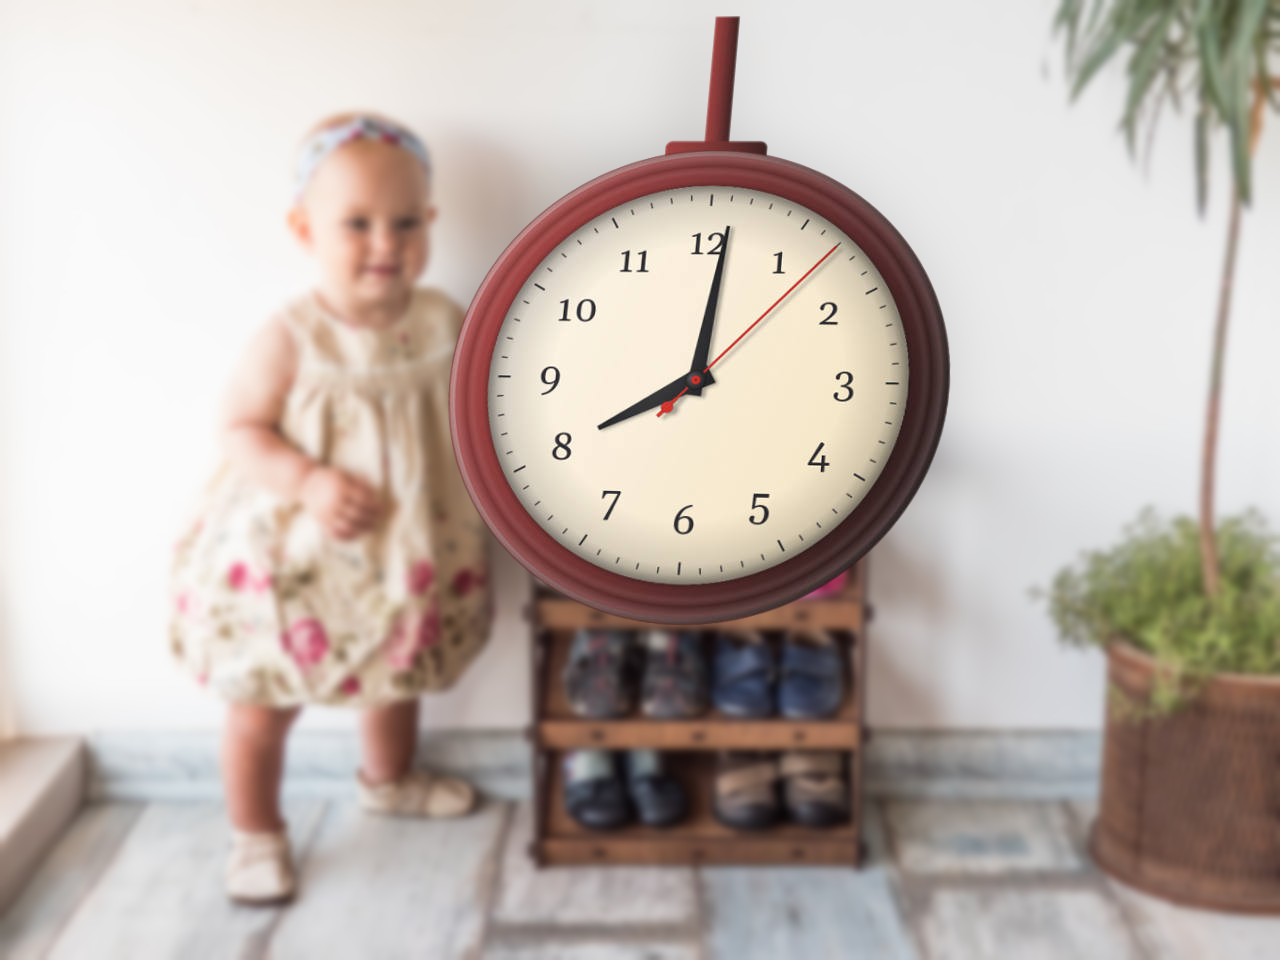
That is h=8 m=1 s=7
